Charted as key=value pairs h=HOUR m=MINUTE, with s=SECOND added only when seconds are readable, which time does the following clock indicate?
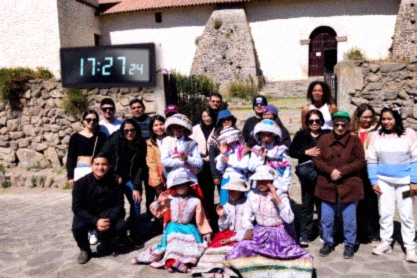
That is h=17 m=27 s=24
